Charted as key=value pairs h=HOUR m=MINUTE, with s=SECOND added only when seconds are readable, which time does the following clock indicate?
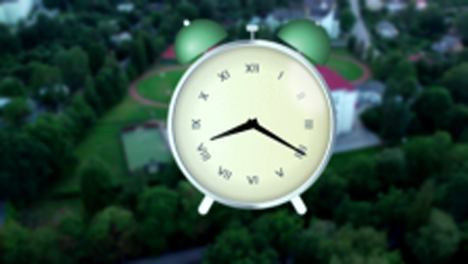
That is h=8 m=20
